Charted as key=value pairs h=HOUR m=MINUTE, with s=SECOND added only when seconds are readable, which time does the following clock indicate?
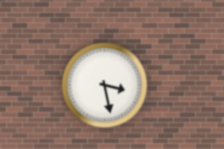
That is h=3 m=28
